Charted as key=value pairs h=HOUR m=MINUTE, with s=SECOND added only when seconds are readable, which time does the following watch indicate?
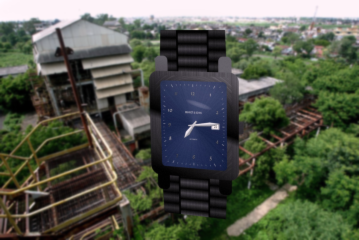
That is h=7 m=14
